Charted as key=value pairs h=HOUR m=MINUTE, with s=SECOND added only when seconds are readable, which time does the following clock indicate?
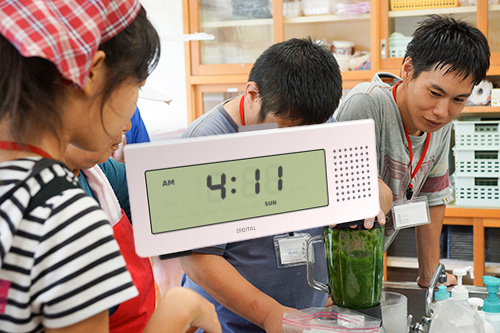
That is h=4 m=11
